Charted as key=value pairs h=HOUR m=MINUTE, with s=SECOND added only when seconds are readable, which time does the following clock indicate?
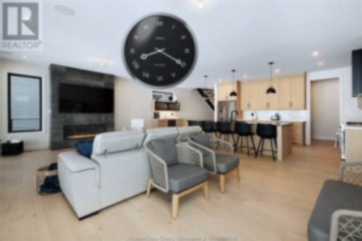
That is h=8 m=20
